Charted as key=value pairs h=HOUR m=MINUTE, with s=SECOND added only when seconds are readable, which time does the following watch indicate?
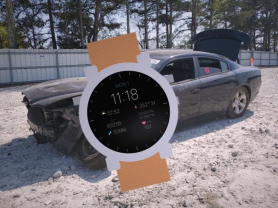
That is h=11 m=18
